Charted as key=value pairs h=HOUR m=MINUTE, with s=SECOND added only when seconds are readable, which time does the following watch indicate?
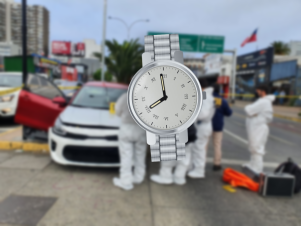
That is h=7 m=59
